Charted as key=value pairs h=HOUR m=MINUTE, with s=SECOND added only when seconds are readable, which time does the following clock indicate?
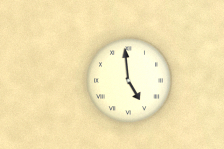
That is h=4 m=59
